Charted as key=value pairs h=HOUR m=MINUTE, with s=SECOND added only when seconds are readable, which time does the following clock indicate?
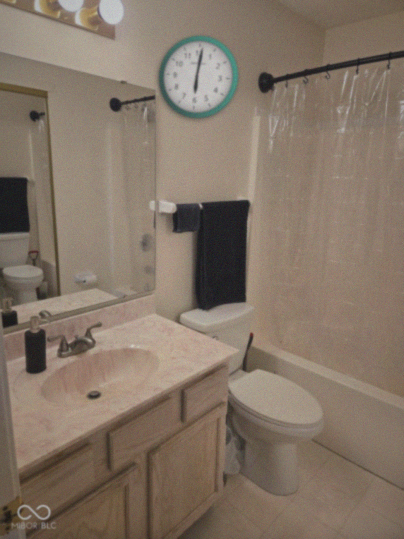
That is h=6 m=1
